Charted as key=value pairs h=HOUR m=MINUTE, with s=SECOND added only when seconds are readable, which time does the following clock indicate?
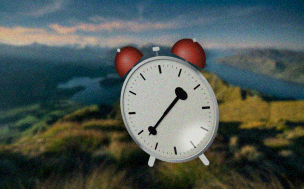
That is h=1 m=38
